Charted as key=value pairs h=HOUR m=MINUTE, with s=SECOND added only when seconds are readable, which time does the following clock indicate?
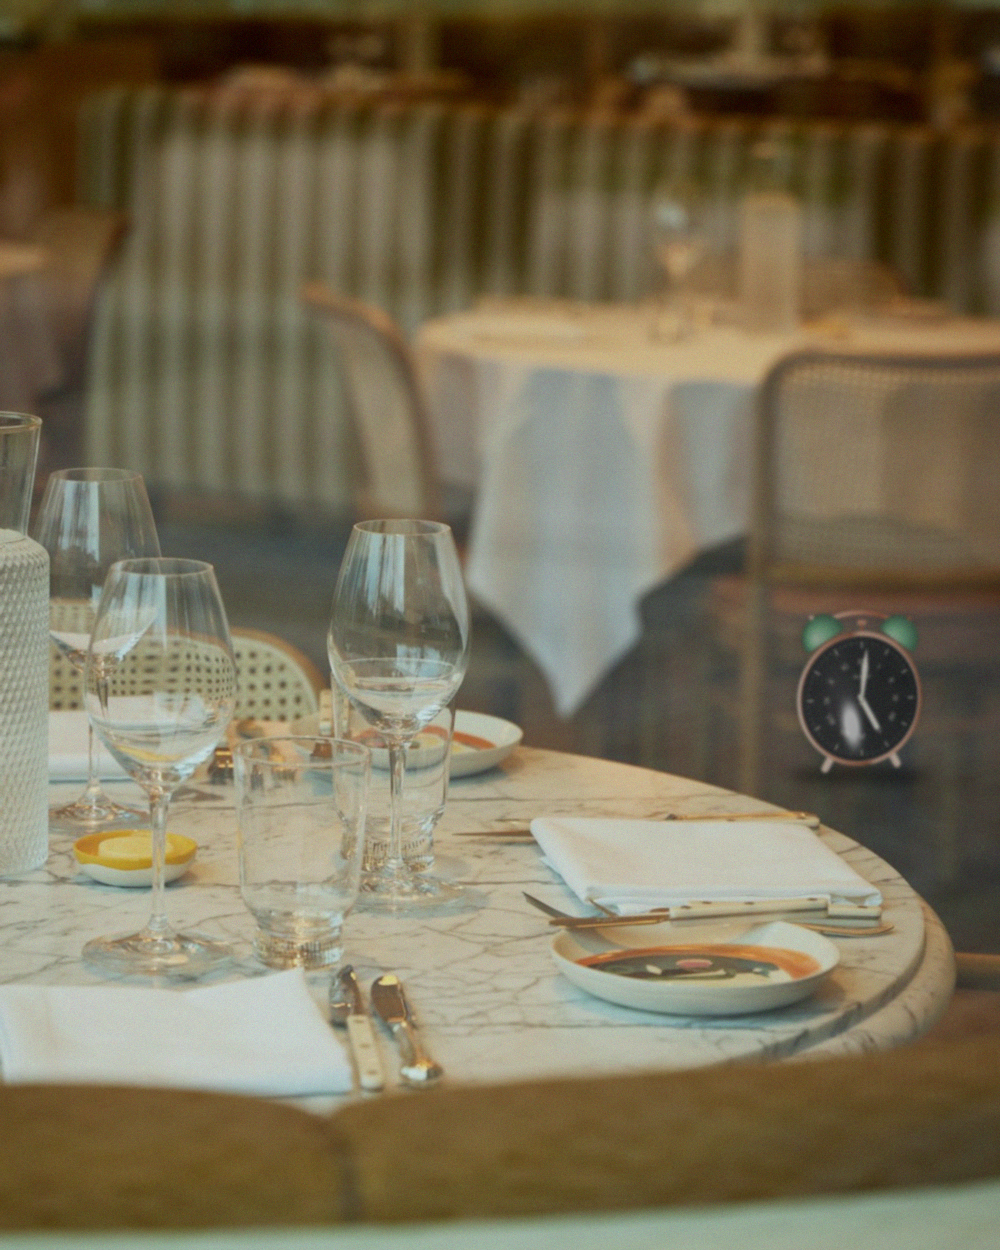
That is h=5 m=1
